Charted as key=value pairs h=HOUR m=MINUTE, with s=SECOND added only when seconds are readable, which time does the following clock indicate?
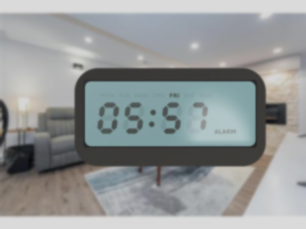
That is h=5 m=57
